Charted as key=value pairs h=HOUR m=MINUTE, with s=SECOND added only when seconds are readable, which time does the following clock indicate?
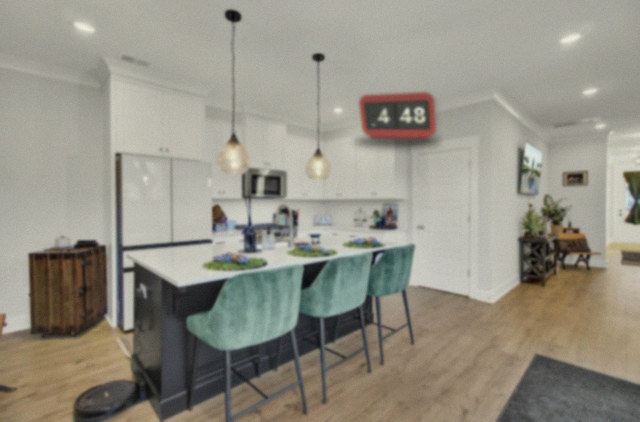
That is h=4 m=48
